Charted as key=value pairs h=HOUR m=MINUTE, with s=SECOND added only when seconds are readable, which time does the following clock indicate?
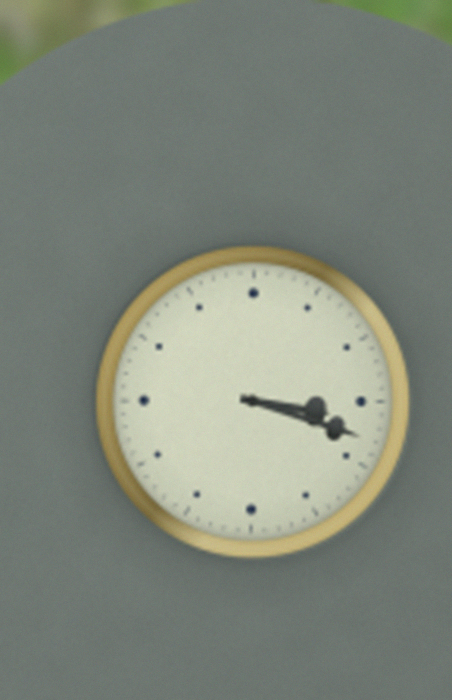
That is h=3 m=18
